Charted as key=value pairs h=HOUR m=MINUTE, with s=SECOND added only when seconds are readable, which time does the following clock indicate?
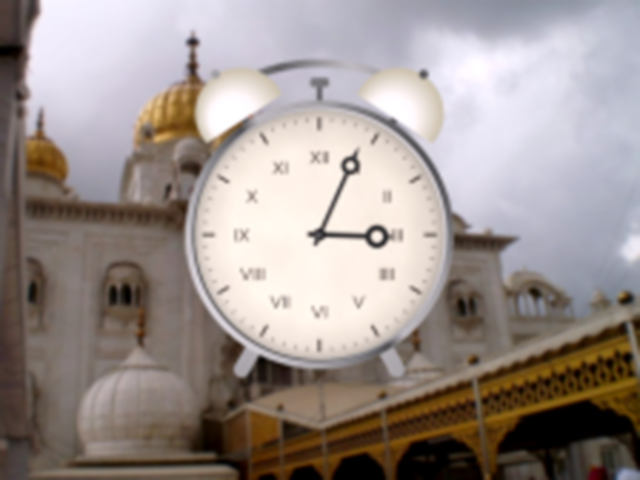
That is h=3 m=4
